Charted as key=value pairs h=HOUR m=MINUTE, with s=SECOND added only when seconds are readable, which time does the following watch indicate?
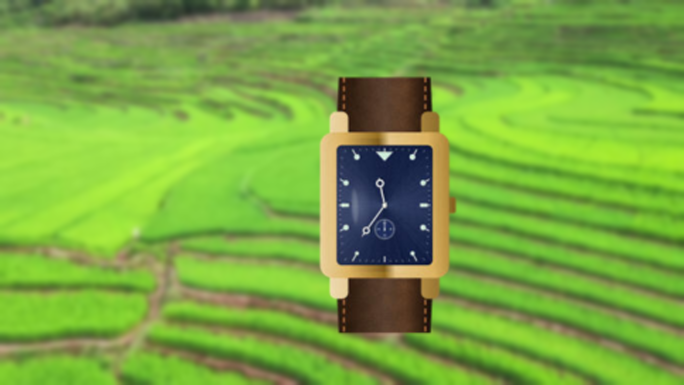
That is h=11 m=36
